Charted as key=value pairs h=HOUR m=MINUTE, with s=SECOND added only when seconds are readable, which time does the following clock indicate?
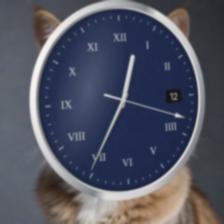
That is h=12 m=35 s=18
